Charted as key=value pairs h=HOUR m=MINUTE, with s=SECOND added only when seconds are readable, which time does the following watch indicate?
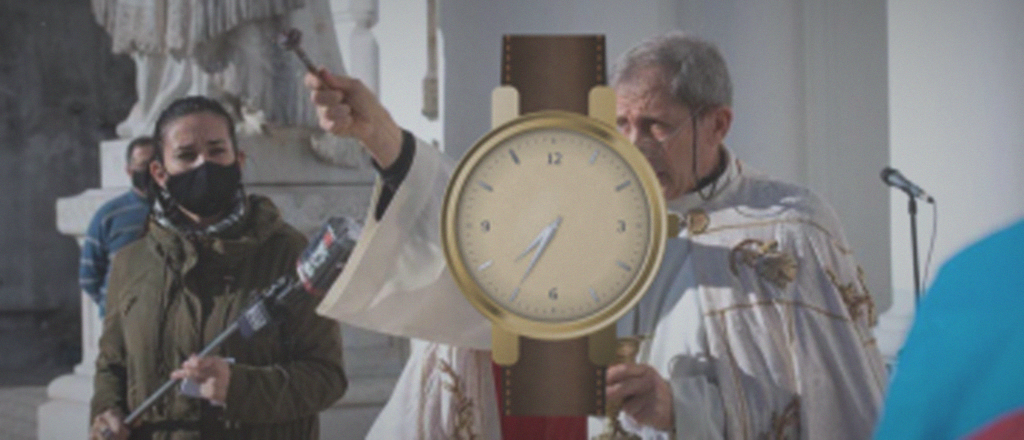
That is h=7 m=35
